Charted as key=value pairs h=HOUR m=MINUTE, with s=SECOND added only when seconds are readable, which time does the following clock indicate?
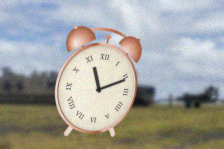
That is h=11 m=11
